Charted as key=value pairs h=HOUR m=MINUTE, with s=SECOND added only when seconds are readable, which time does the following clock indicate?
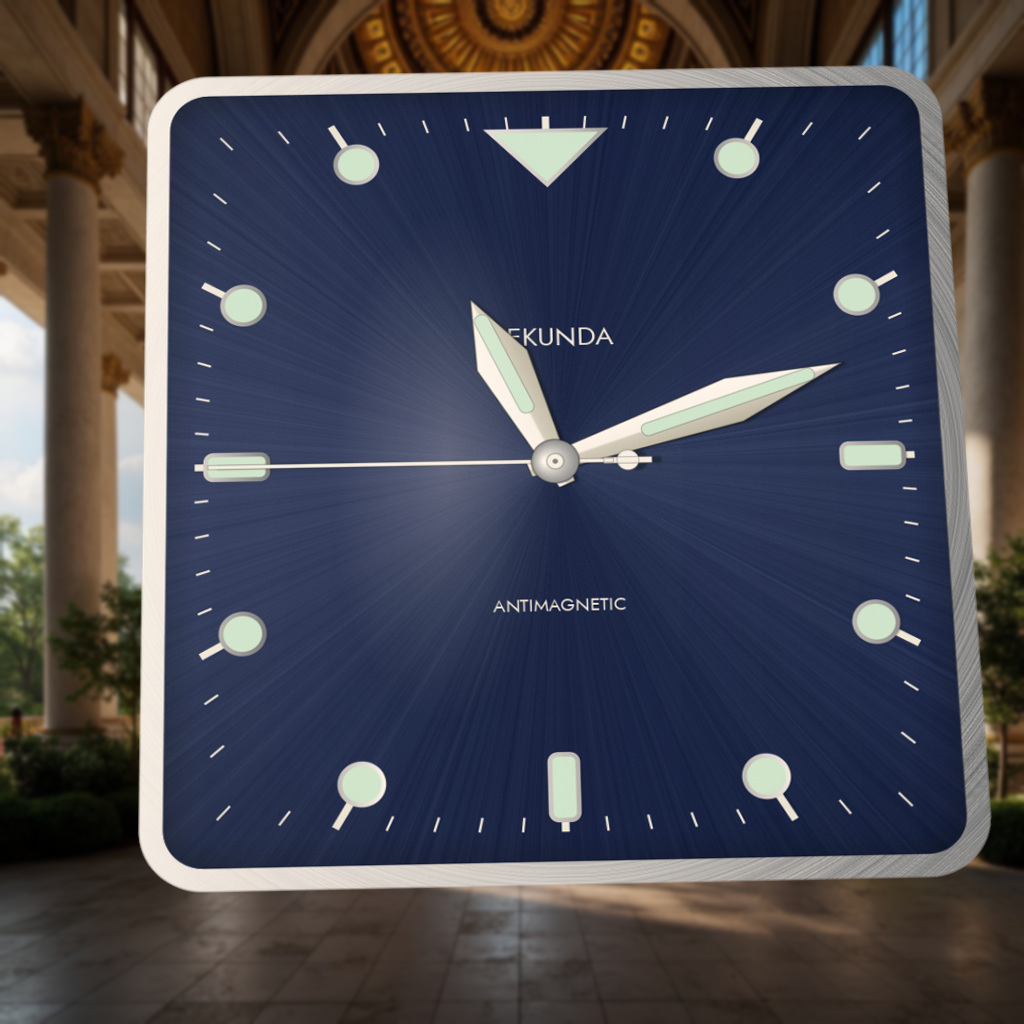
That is h=11 m=11 s=45
